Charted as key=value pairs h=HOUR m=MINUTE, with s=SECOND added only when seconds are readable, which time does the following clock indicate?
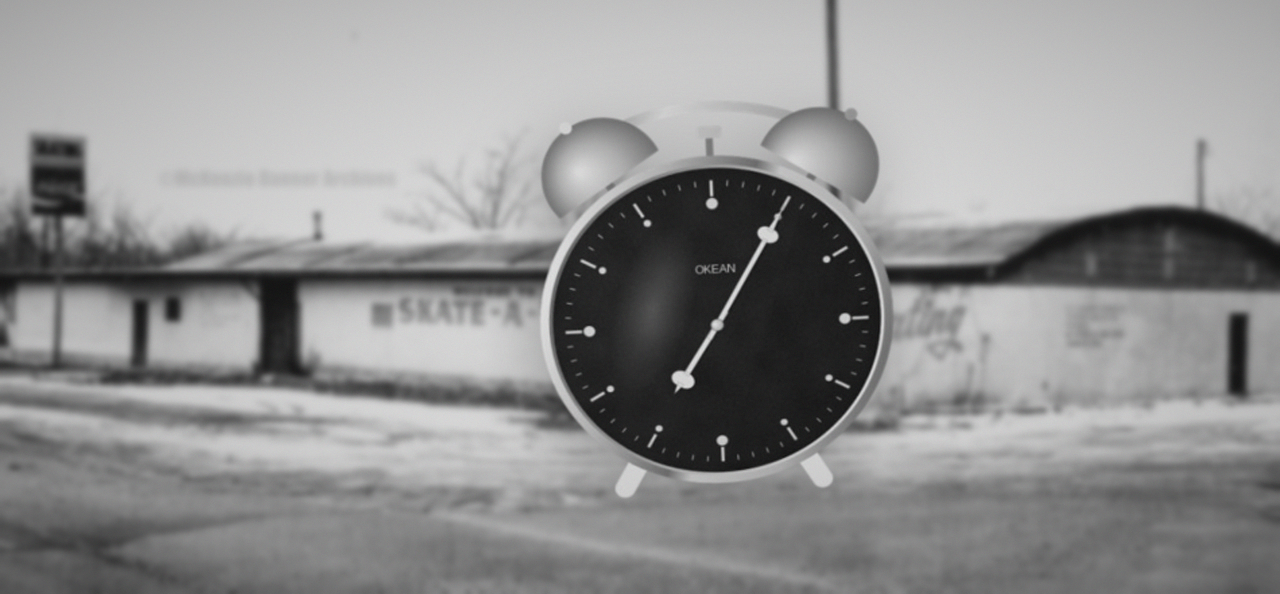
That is h=7 m=5
